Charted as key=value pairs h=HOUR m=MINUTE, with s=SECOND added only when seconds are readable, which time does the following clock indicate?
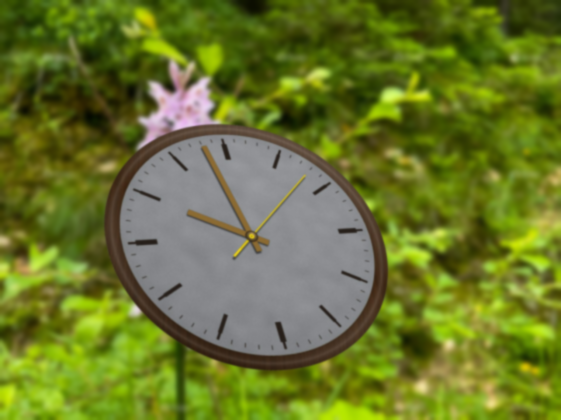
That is h=9 m=58 s=8
